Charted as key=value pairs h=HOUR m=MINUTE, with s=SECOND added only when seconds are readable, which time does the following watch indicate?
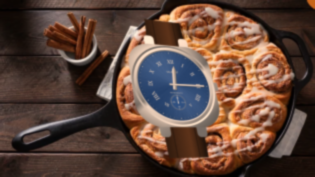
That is h=12 m=15
